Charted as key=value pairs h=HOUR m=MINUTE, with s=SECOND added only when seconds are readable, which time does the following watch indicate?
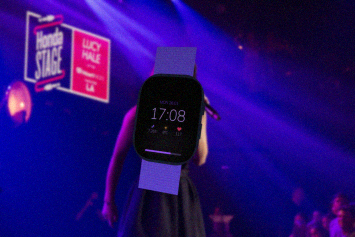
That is h=17 m=8
